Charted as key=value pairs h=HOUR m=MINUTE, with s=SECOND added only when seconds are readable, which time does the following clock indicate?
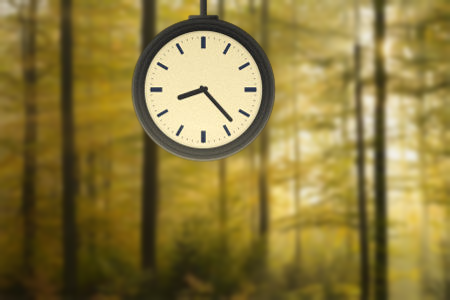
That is h=8 m=23
